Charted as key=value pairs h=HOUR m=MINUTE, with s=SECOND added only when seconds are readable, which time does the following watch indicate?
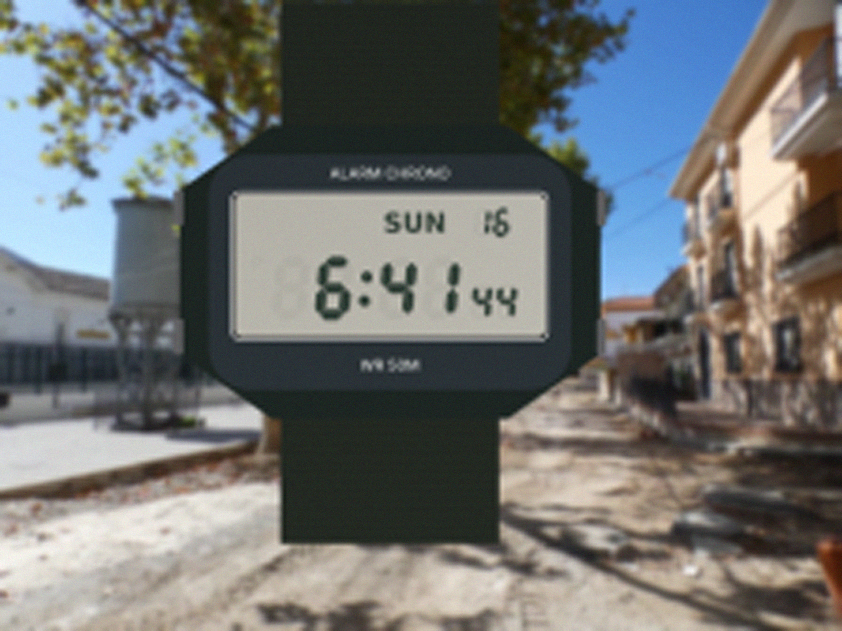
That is h=6 m=41 s=44
